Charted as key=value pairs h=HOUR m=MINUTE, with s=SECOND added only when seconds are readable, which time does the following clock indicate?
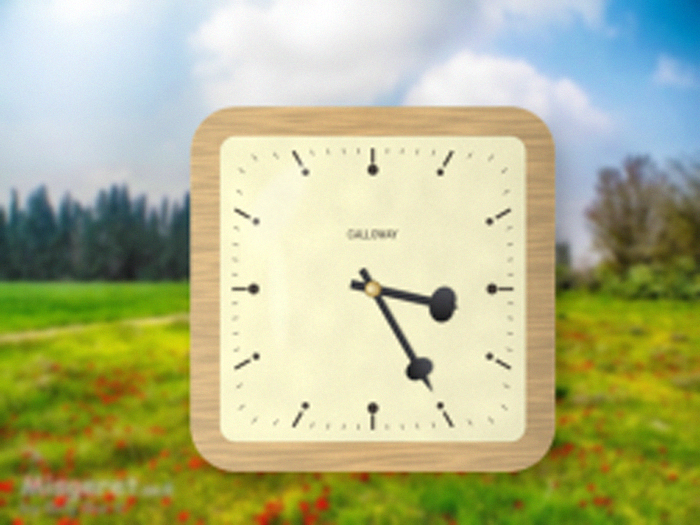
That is h=3 m=25
